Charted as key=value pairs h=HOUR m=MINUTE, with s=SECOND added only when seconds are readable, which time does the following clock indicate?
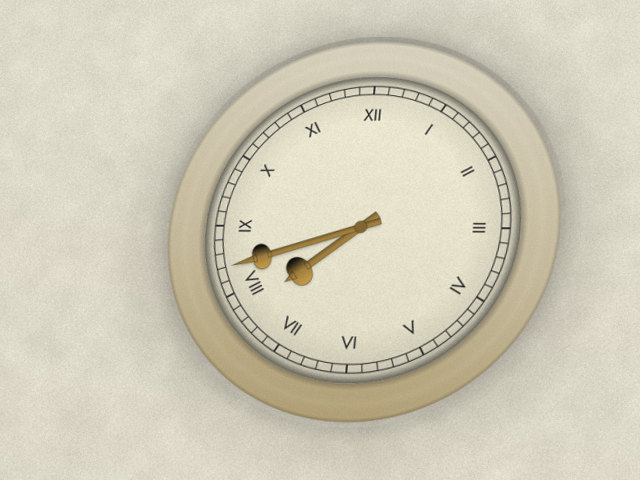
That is h=7 m=42
